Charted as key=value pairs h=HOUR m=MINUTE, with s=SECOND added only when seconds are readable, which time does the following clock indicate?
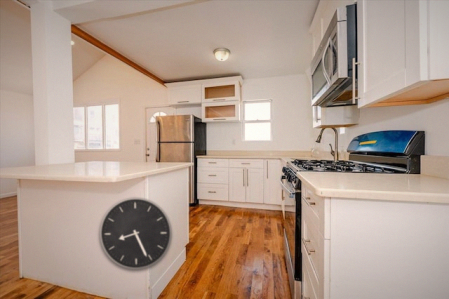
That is h=8 m=26
